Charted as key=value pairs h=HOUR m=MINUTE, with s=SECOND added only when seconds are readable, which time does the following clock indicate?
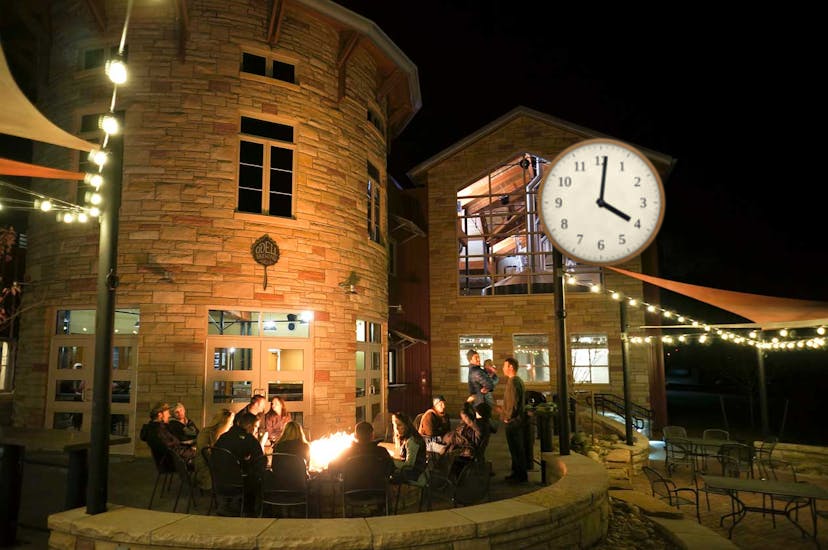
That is h=4 m=1
